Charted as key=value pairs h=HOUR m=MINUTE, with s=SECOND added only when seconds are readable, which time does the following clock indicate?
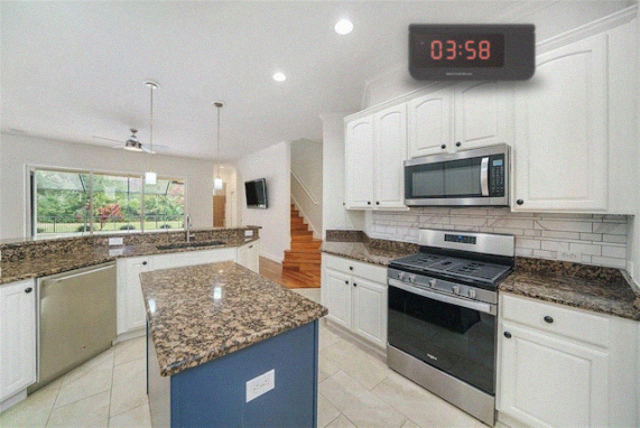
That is h=3 m=58
